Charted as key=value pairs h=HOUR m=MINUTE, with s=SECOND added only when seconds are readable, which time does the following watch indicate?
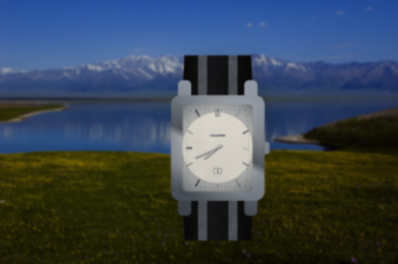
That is h=7 m=41
